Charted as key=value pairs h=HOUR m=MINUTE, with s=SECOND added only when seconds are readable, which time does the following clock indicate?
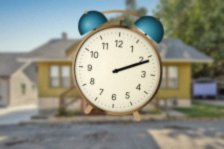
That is h=2 m=11
